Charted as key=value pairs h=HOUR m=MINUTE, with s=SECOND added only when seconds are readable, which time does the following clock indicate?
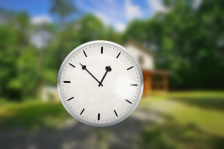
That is h=12 m=52
